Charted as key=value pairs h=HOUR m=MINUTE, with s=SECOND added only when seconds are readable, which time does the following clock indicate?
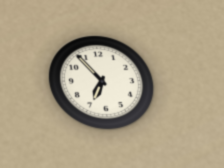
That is h=6 m=54
